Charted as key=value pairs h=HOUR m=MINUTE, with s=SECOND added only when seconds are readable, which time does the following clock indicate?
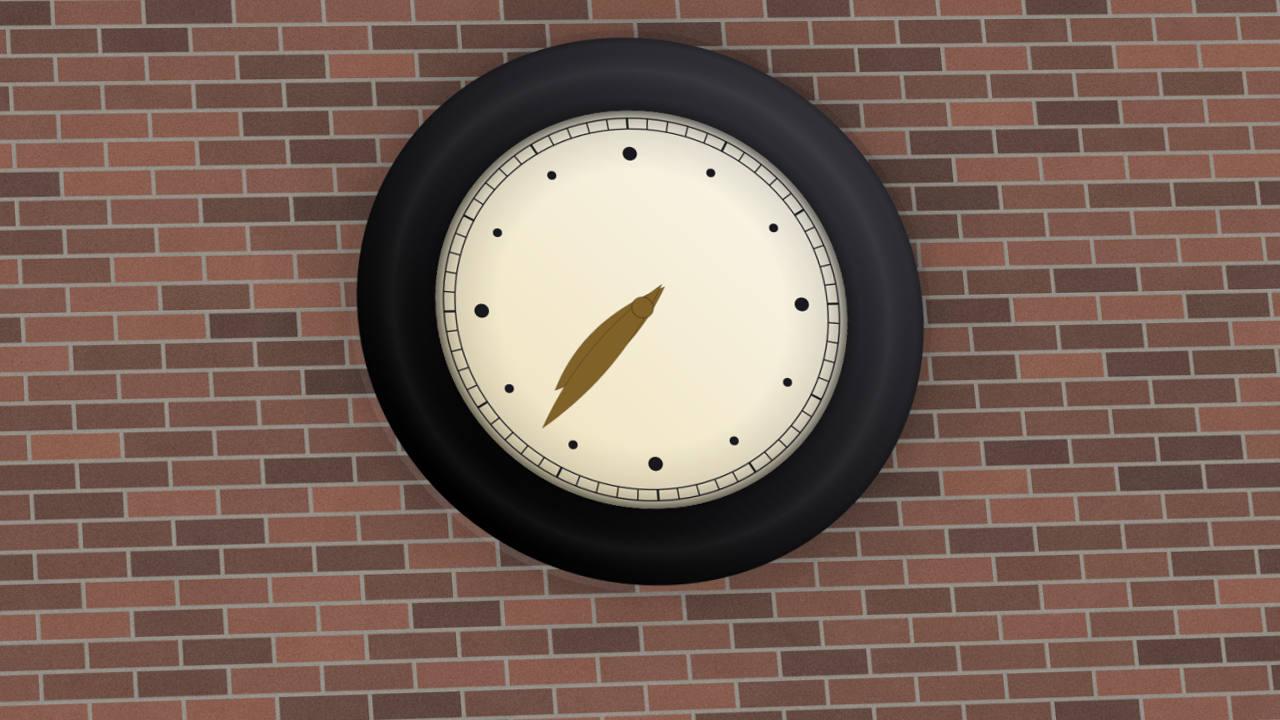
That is h=7 m=37
